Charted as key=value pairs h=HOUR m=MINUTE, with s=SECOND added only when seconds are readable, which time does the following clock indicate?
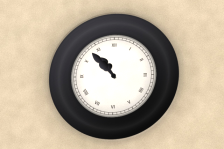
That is h=10 m=53
